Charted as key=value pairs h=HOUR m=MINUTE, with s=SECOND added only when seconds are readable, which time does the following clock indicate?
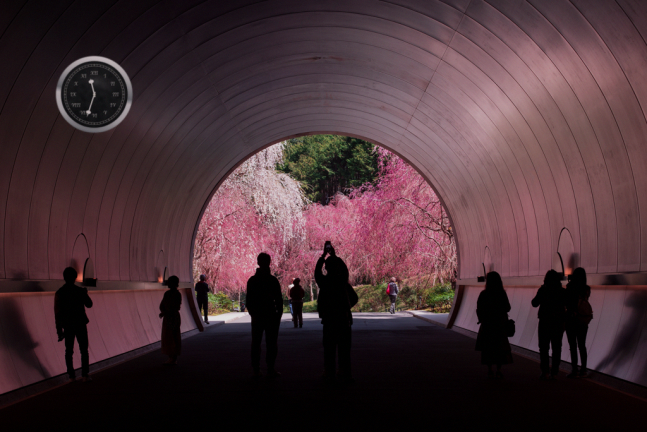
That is h=11 m=33
